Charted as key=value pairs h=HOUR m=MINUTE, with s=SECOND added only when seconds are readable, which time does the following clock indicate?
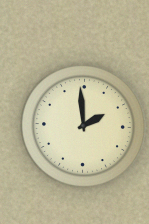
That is h=1 m=59
